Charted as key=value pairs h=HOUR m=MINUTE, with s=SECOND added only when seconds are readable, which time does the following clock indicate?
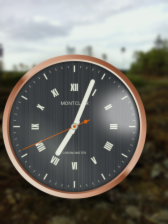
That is h=7 m=3 s=41
